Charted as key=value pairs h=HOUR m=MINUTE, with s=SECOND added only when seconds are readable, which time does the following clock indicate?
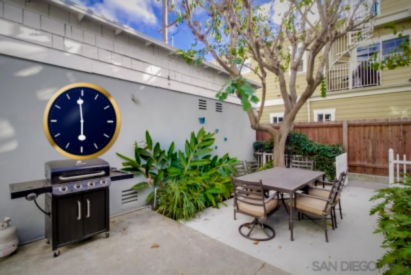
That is h=5 m=59
